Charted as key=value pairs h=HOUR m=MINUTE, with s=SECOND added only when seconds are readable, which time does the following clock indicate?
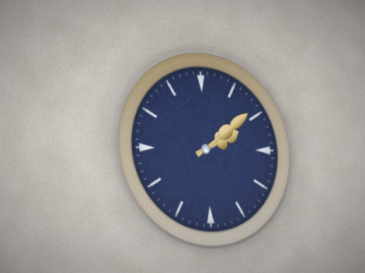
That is h=2 m=9
